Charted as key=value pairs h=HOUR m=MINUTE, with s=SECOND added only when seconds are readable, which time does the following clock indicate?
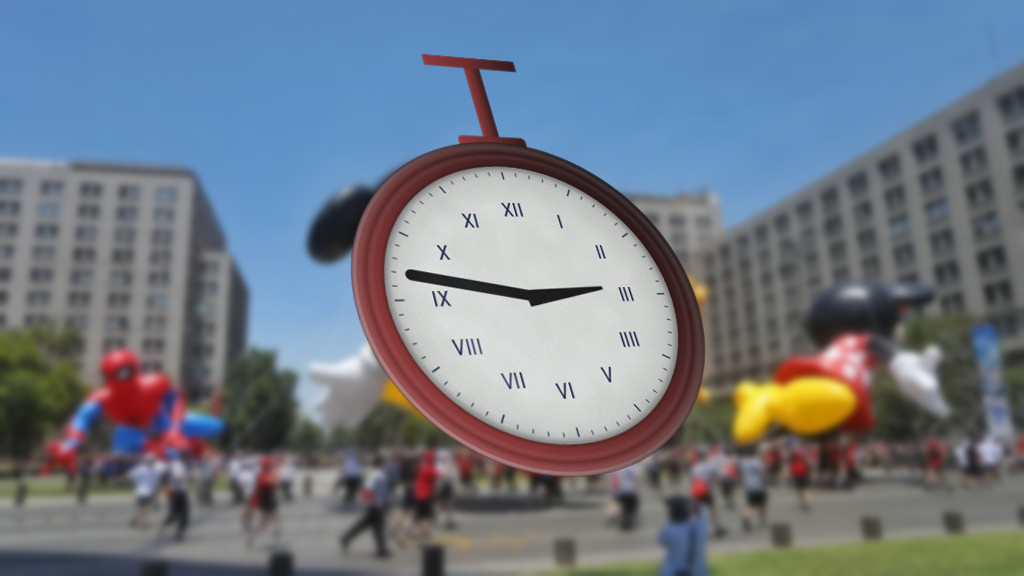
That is h=2 m=47
